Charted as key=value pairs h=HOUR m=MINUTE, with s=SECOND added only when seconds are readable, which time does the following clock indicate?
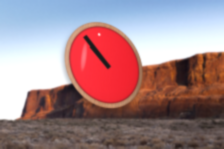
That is h=10 m=55
